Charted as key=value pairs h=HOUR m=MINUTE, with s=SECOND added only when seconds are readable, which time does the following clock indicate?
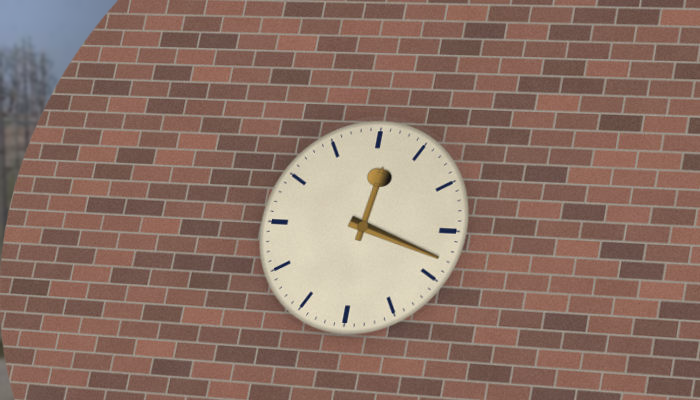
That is h=12 m=18
